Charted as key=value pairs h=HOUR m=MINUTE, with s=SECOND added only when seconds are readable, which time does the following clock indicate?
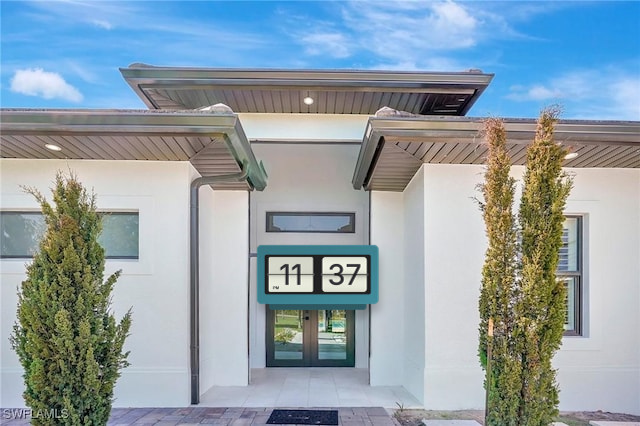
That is h=11 m=37
